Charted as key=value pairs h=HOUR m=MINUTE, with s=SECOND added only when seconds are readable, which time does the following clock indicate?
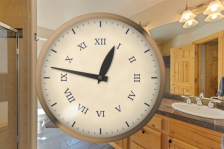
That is h=12 m=47
